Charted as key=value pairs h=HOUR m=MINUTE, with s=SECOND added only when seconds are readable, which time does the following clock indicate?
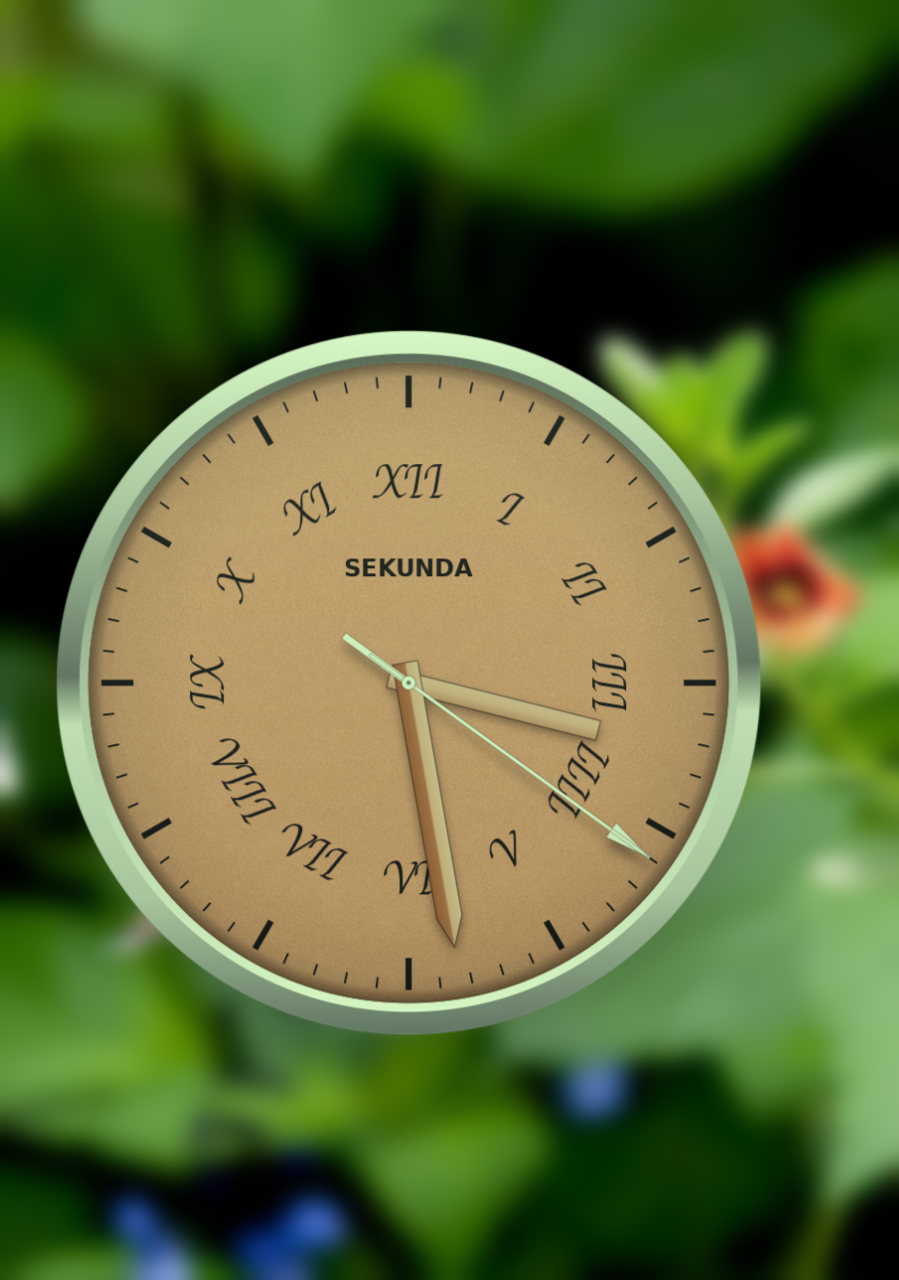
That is h=3 m=28 s=21
